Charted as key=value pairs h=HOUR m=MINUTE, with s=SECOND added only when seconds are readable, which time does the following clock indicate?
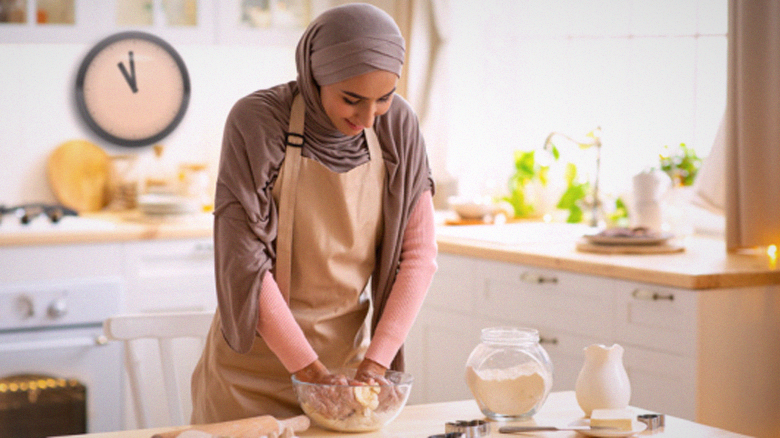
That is h=10 m=59
